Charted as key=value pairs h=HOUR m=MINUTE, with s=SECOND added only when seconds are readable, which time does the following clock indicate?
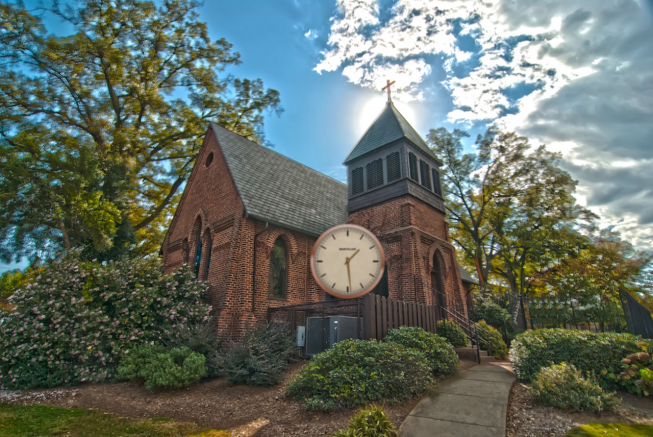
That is h=1 m=29
